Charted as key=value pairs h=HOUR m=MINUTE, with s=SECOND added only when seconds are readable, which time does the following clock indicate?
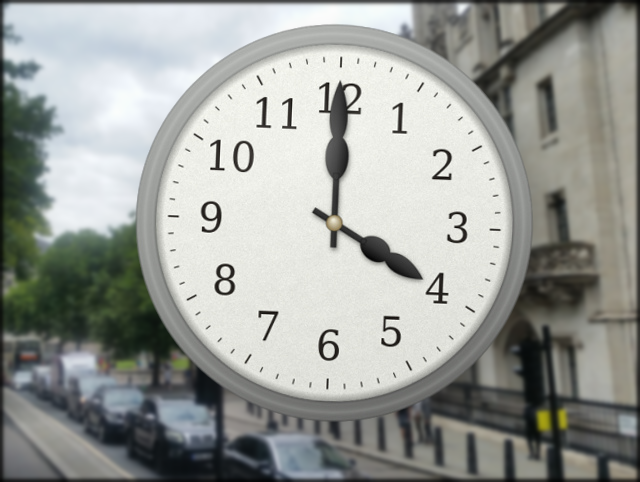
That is h=4 m=0
